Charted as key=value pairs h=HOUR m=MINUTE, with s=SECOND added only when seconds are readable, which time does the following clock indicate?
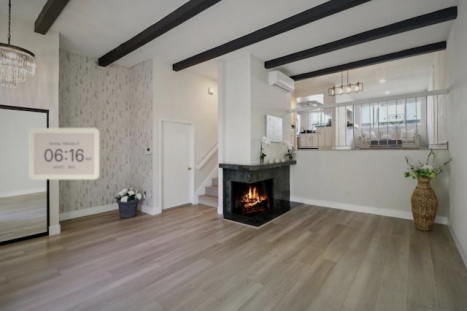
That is h=6 m=16
